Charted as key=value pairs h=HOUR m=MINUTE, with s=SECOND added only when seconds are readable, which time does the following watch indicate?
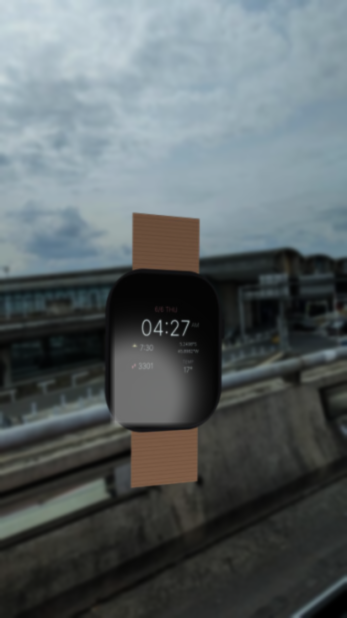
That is h=4 m=27
